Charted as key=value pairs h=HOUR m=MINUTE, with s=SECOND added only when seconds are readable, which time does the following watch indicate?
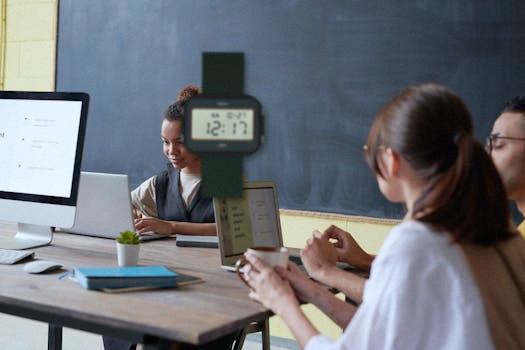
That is h=12 m=17
